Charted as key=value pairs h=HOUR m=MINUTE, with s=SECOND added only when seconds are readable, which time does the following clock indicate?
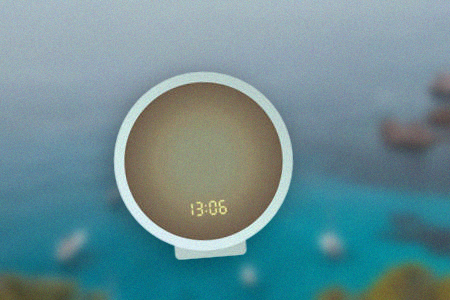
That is h=13 m=6
